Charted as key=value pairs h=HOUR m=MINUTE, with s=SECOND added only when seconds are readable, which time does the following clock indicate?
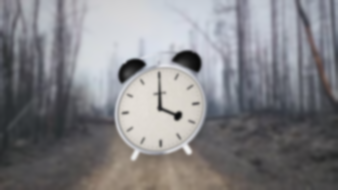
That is h=4 m=0
